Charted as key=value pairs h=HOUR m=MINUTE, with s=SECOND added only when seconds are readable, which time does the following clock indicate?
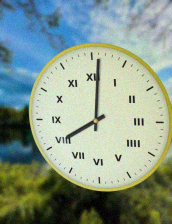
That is h=8 m=1
